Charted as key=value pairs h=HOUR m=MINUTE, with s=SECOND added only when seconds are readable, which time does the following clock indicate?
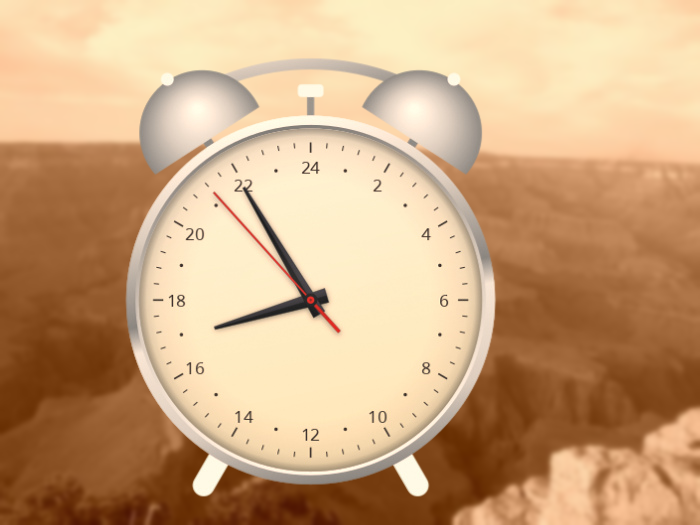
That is h=16 m=54 s=53
